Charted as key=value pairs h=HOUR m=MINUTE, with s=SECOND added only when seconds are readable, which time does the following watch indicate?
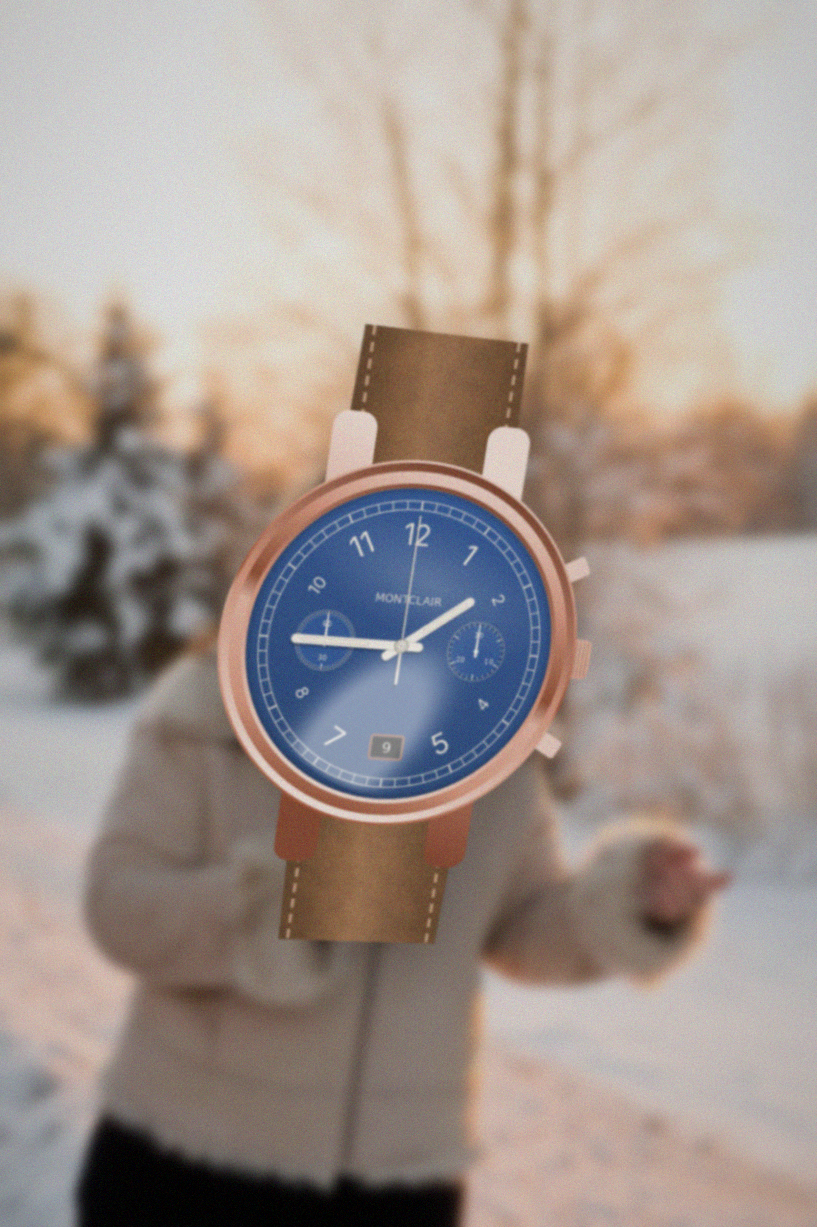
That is h=1 m=45
